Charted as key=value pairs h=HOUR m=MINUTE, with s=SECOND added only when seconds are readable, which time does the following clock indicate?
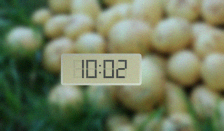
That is h=10 m=2
